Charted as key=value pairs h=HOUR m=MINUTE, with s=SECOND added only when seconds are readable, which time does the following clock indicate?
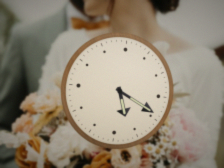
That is h=5 m=19
